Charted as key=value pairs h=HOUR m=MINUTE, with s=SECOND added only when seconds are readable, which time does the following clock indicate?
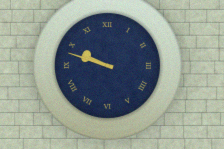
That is h=9 m=48
